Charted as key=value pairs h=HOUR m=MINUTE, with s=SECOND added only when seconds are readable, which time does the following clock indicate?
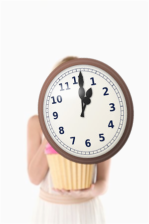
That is h=1 m=1
